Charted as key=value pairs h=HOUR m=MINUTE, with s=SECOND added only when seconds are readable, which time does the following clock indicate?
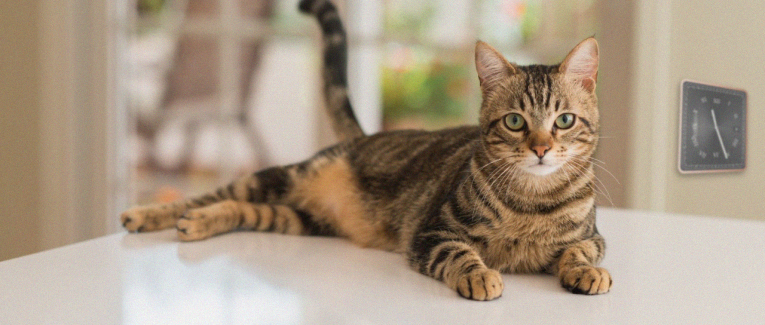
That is h=11 m=26
